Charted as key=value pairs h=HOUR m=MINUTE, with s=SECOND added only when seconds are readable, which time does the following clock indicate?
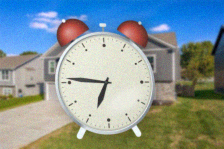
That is h=6 m=46
